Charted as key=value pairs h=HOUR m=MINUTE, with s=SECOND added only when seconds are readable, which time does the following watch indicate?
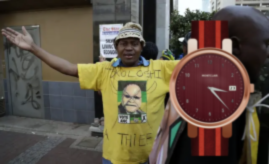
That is h=3 m=23
